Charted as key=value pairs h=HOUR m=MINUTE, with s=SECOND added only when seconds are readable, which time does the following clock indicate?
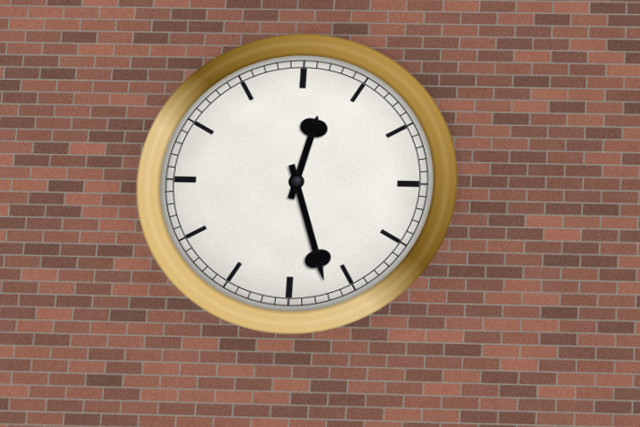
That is h=12 m=27
